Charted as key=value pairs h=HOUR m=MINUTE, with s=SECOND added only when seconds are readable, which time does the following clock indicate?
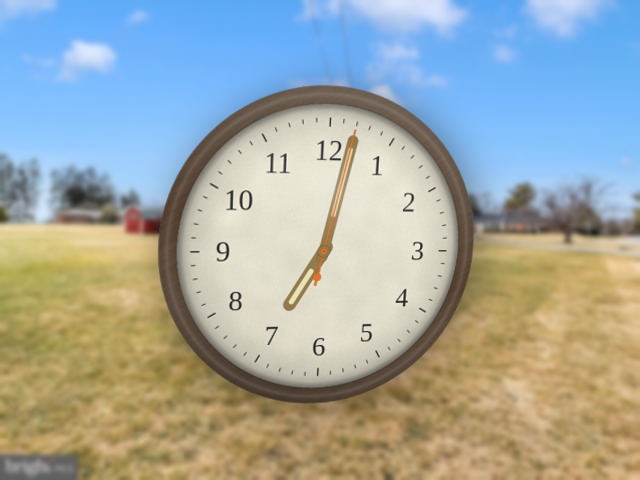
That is h=7 m=2 s=2
